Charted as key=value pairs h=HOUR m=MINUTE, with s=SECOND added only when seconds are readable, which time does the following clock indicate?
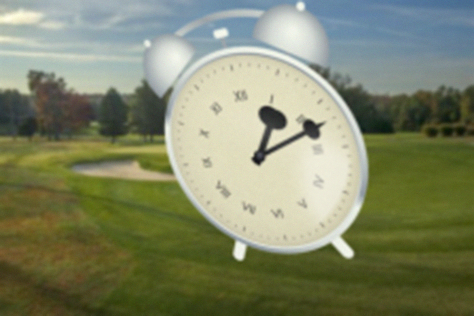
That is h=1 m=12
